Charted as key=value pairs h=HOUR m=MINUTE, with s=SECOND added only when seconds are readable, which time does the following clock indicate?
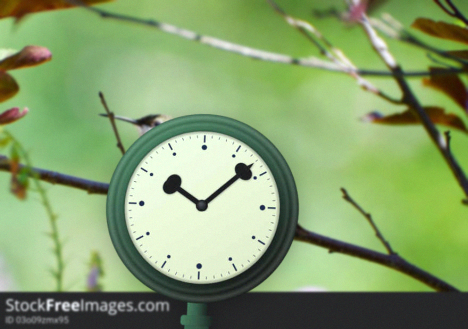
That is h=10 m=8
